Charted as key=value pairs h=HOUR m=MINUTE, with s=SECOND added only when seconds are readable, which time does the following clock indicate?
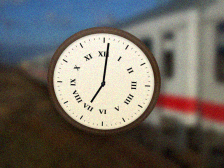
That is h=7 m=1
